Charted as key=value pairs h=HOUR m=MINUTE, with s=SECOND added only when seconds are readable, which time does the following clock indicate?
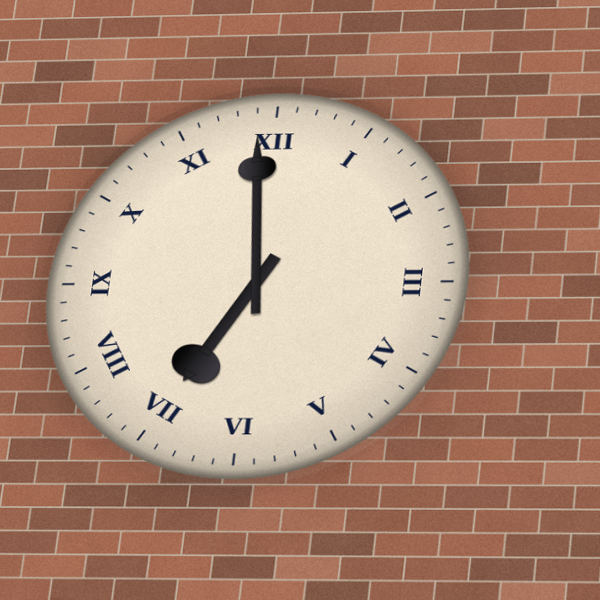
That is h=6 m=59
